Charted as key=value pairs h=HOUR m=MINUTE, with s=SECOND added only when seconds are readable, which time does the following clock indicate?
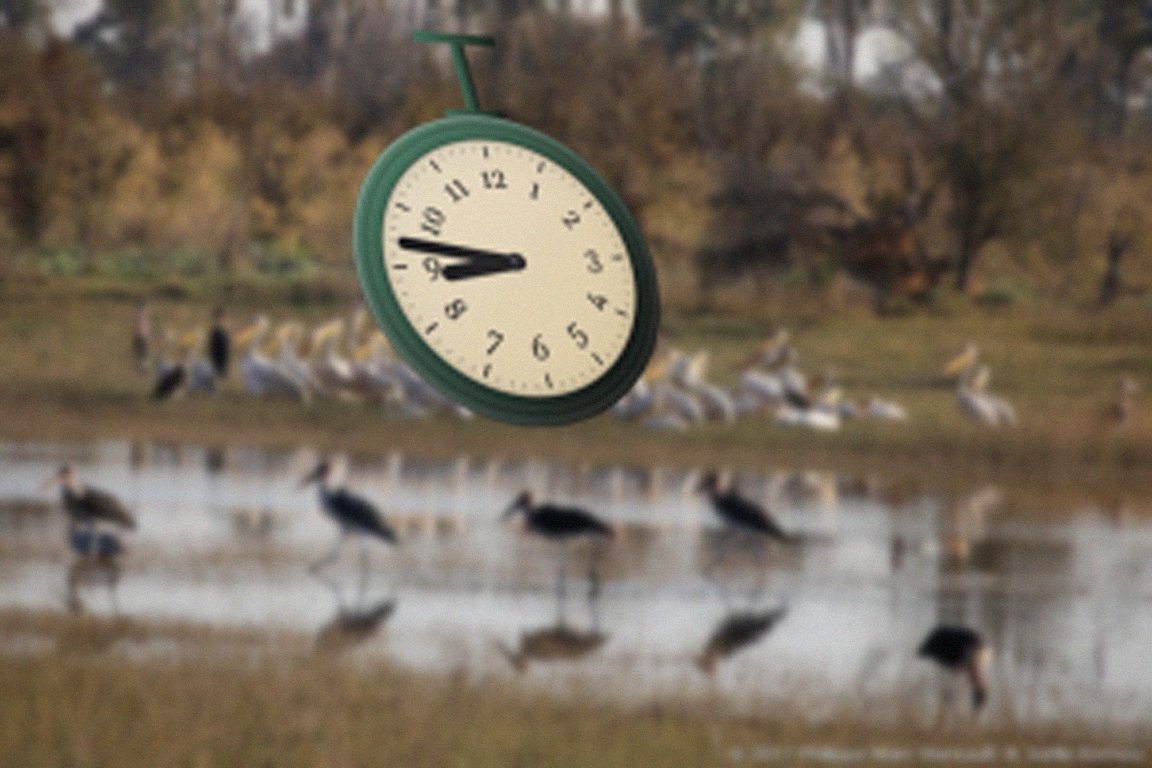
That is h=8 m=47
